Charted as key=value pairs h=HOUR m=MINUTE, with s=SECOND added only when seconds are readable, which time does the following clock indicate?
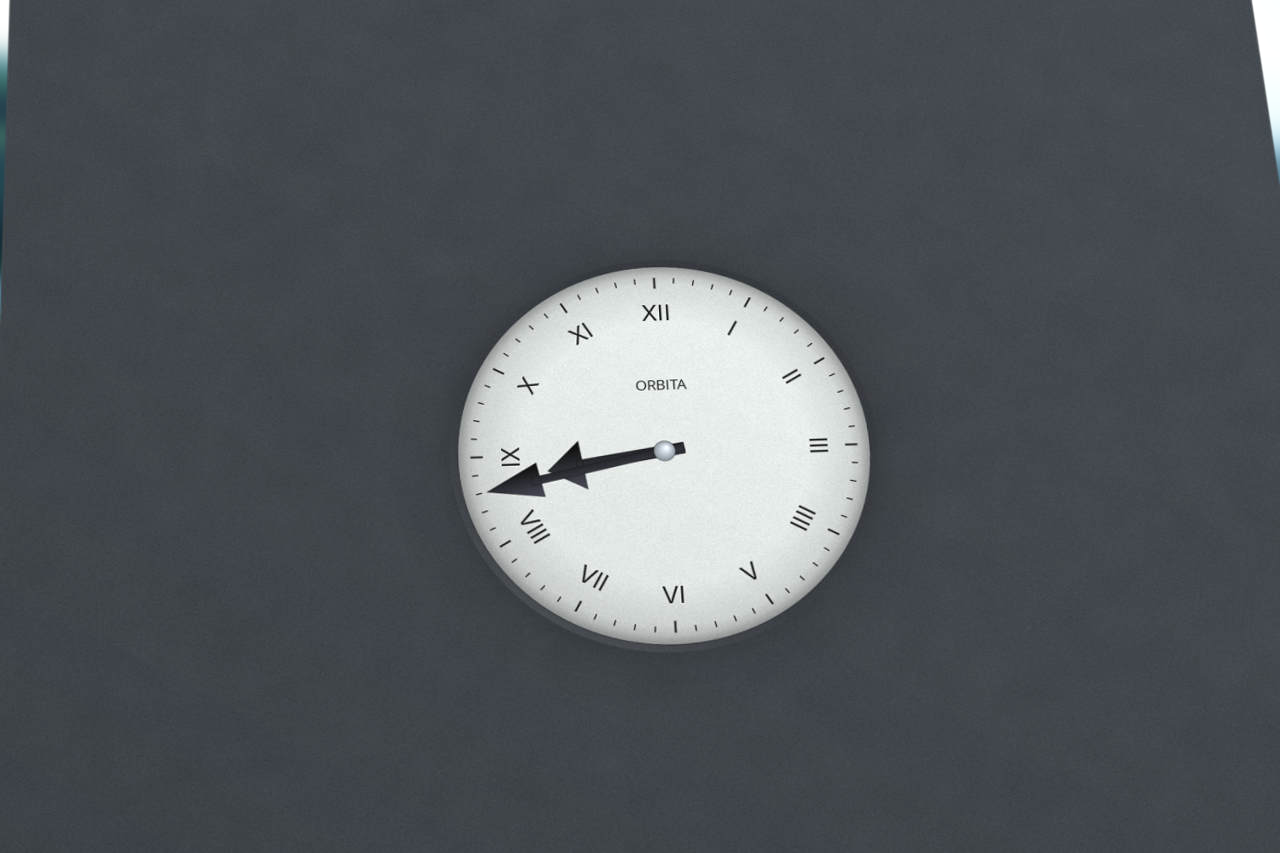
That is h=8 m=43
